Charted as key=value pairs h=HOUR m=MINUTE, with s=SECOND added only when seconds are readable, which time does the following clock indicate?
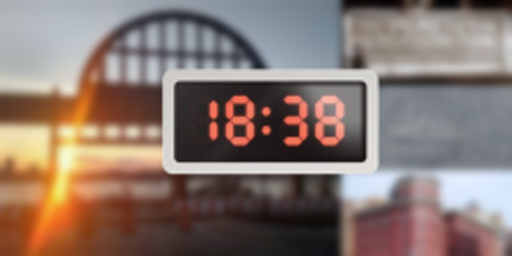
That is h=18 m=38
